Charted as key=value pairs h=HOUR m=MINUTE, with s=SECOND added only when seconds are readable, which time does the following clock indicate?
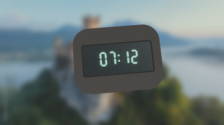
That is h=7 m=12
